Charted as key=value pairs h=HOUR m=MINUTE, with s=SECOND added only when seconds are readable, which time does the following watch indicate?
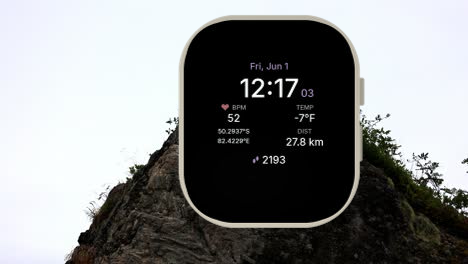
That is h=12 m=17 s=3
